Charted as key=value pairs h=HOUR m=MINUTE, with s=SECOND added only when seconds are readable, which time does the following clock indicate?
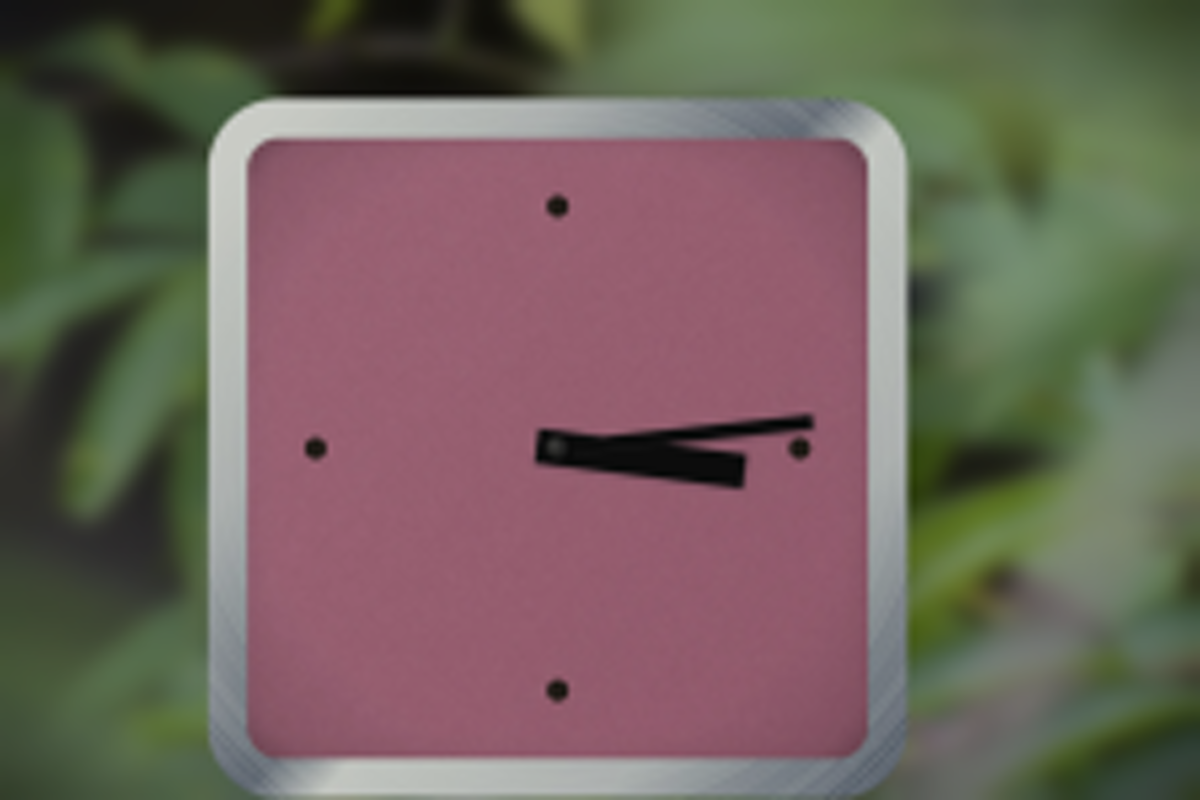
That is h=3 m=14
